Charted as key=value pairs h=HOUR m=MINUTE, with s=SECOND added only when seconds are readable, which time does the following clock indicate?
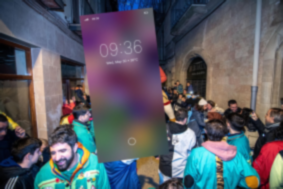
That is h=9 m=36
